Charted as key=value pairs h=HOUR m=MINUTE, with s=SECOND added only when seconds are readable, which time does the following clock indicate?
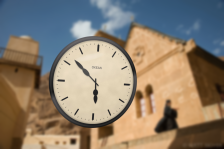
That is h=5 m=52
